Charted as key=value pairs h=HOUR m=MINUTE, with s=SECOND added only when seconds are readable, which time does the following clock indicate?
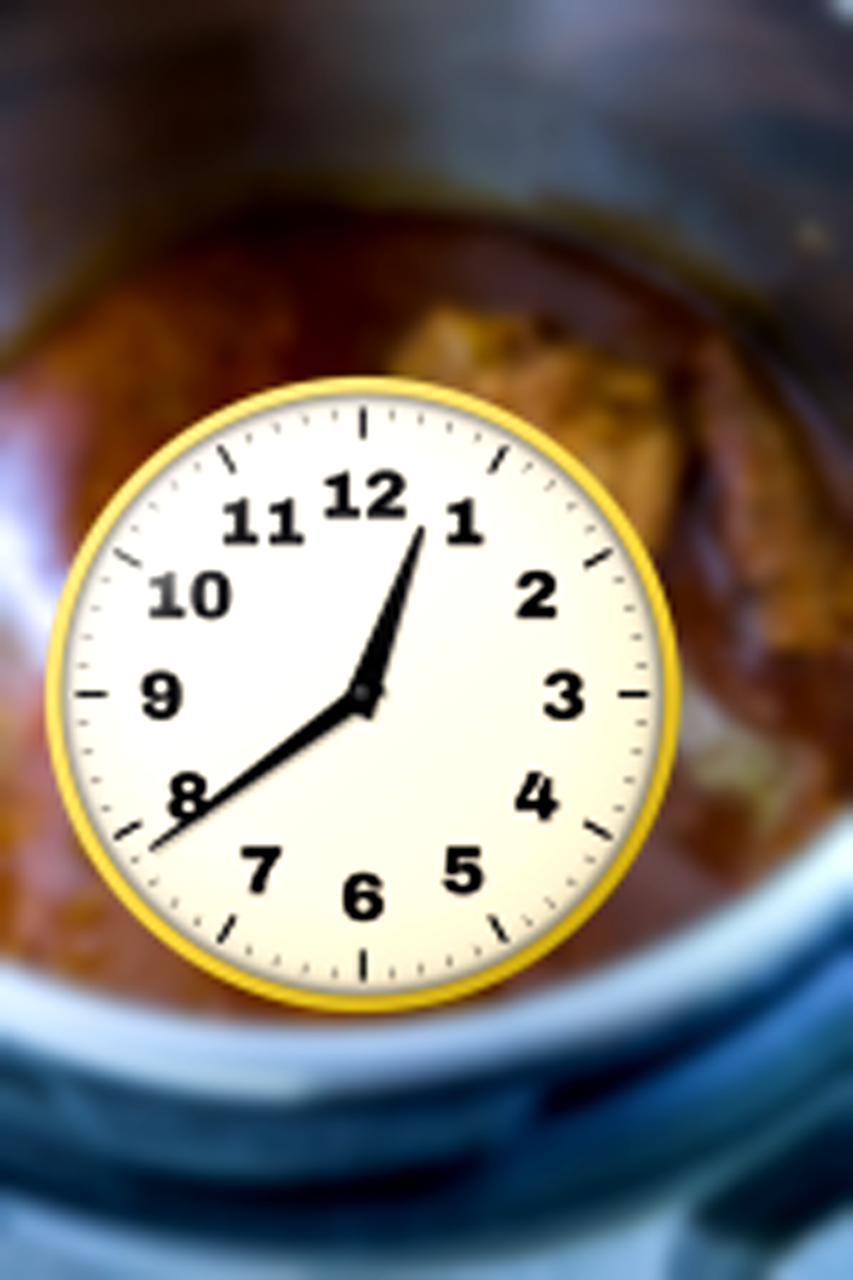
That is h=12 m=39
